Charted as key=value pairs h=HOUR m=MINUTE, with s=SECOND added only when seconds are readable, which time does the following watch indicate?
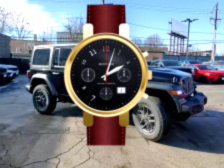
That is h=2 m=3
